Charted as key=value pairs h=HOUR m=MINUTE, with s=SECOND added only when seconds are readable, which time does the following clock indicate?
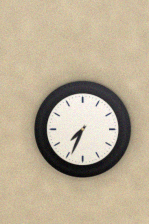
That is h=7 m=34
